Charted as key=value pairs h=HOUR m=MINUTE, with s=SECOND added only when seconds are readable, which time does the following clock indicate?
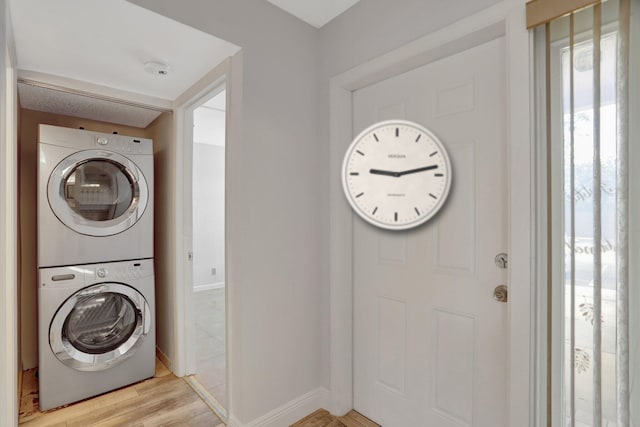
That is h=9 m=13
